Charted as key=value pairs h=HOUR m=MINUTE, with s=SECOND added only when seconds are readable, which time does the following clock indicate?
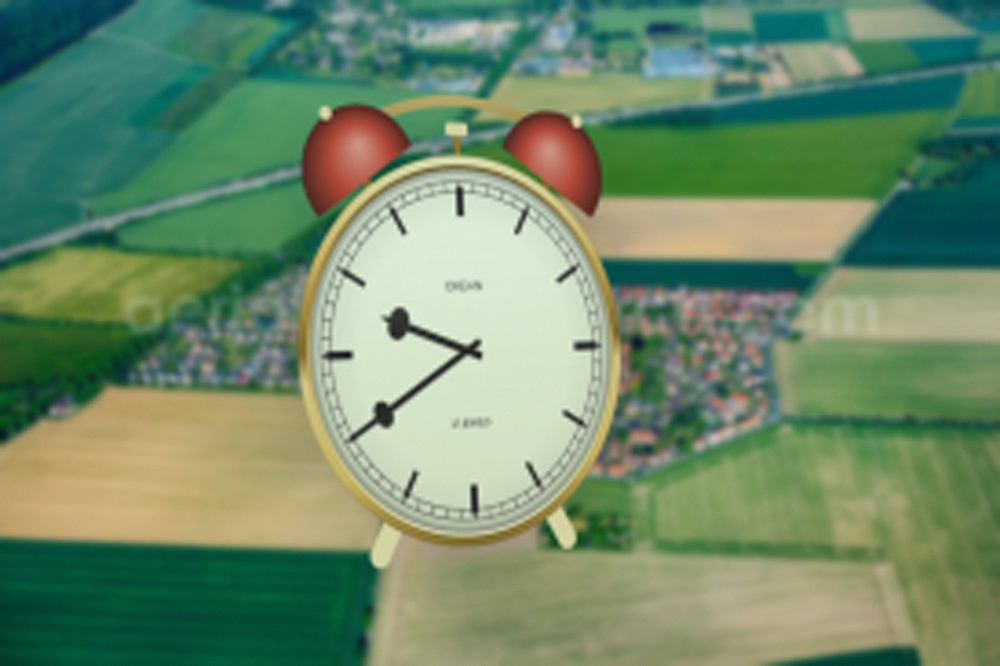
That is h=9 m=40
